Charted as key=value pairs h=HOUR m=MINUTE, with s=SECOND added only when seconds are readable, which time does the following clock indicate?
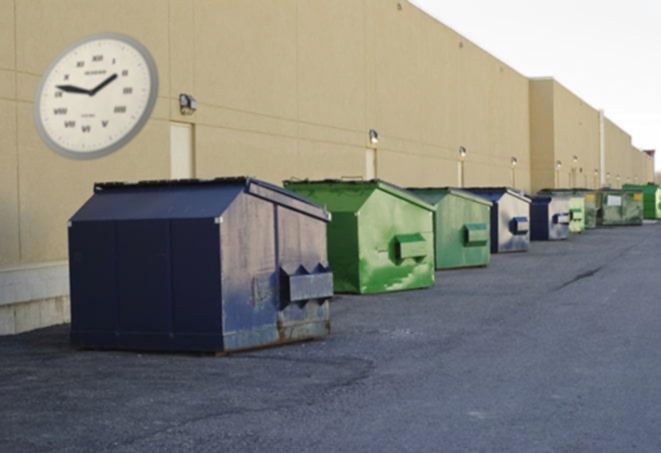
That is h=1 m=47
